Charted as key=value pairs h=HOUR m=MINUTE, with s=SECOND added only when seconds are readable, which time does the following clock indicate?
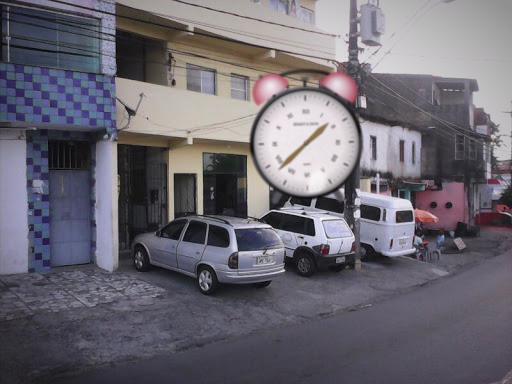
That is h=1 m=38
